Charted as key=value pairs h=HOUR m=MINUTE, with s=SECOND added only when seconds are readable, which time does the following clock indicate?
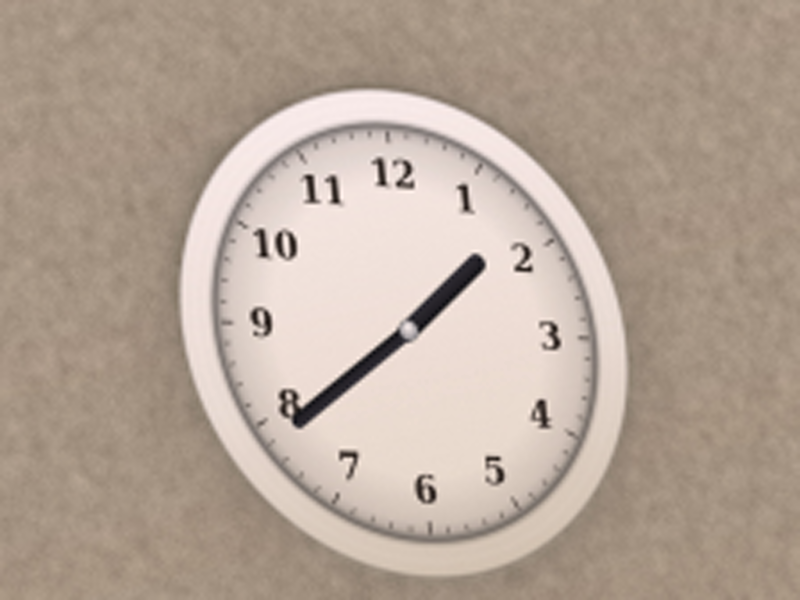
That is h=1 m=39
